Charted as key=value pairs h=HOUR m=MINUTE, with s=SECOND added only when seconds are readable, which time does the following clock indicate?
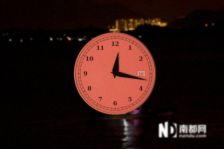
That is h=12 m=17
